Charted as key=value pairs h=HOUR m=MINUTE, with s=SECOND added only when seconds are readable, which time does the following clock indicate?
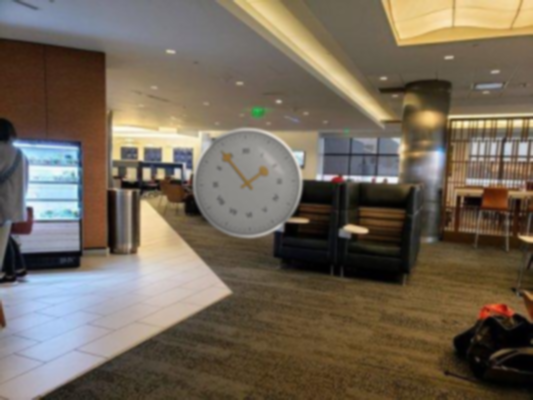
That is h=1 m=54
